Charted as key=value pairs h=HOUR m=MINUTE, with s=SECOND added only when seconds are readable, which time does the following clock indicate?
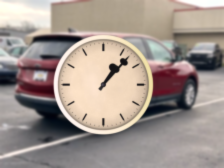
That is h=1 m=7
